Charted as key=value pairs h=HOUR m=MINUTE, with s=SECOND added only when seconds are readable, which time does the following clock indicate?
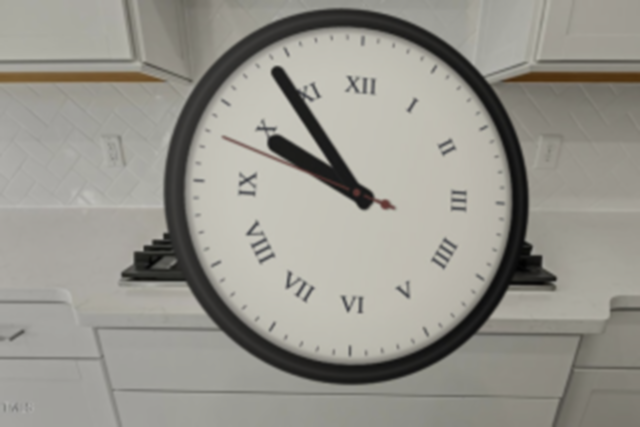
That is h=9 m=53 s=48
